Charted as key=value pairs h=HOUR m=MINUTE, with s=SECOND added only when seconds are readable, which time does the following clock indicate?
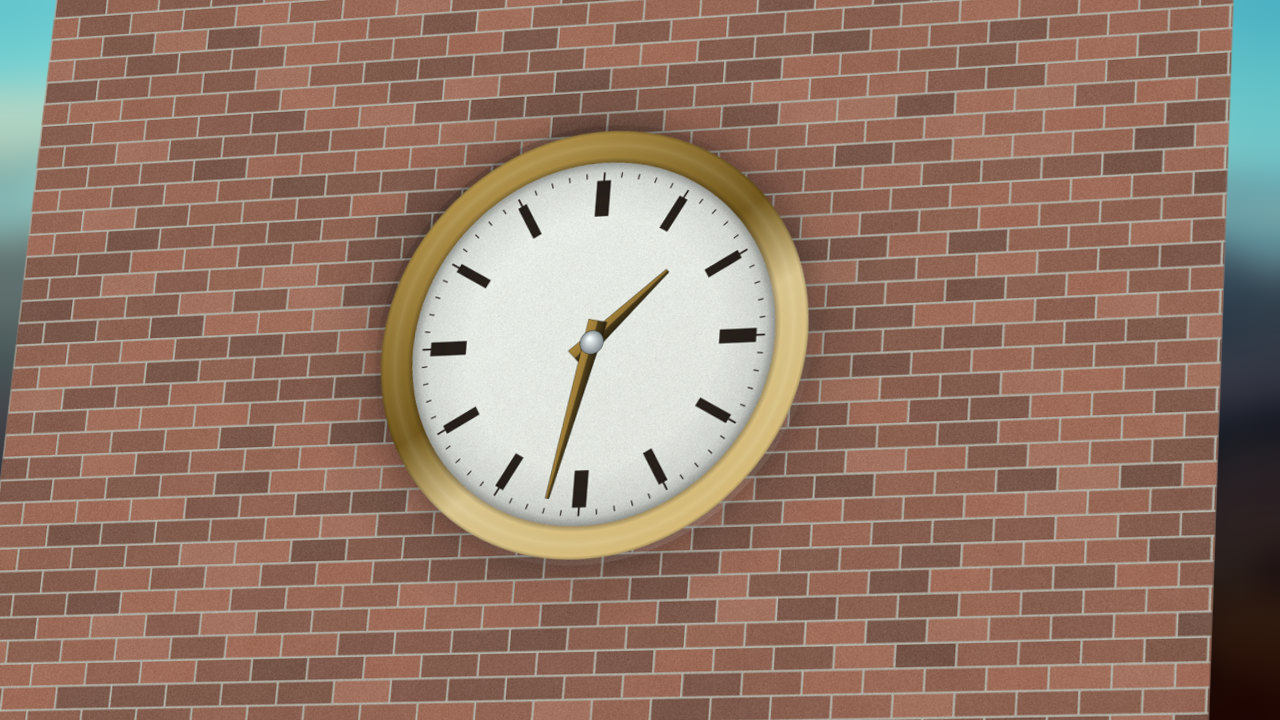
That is h=1 m=32
